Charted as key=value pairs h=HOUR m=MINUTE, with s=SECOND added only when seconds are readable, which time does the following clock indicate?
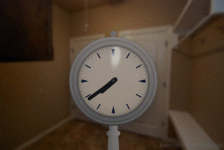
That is h=7 m=39
